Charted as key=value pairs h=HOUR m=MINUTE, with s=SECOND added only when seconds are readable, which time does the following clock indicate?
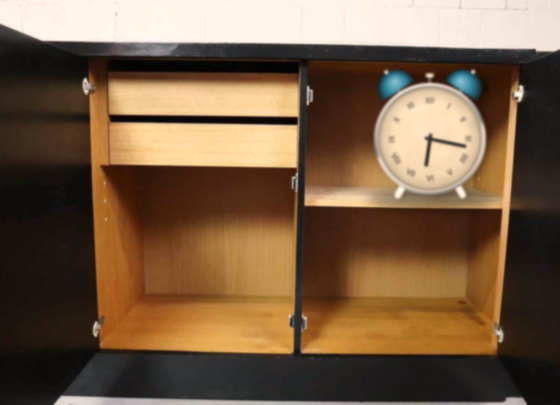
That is h=6 m=17
